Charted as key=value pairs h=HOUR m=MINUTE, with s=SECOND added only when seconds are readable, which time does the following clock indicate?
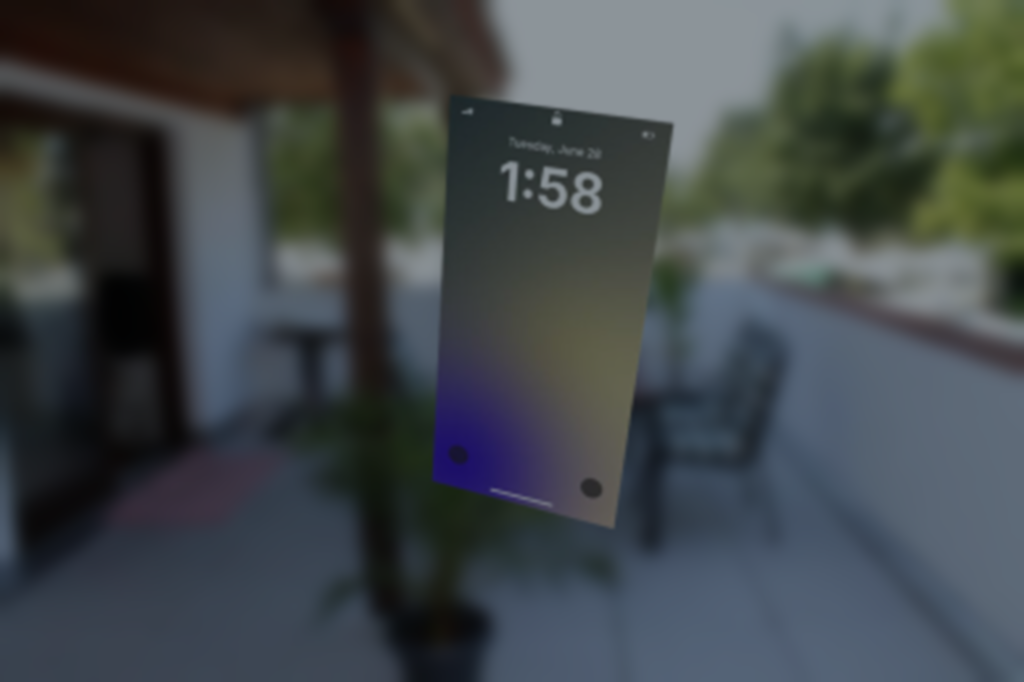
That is h=1 m=58
